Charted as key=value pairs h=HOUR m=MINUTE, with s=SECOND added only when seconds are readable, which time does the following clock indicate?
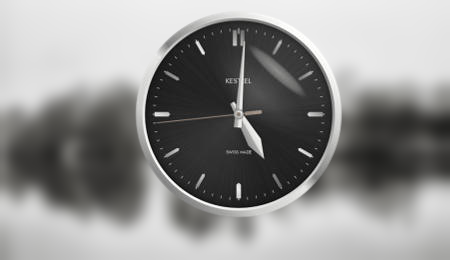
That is h=5 m=0 s=44
